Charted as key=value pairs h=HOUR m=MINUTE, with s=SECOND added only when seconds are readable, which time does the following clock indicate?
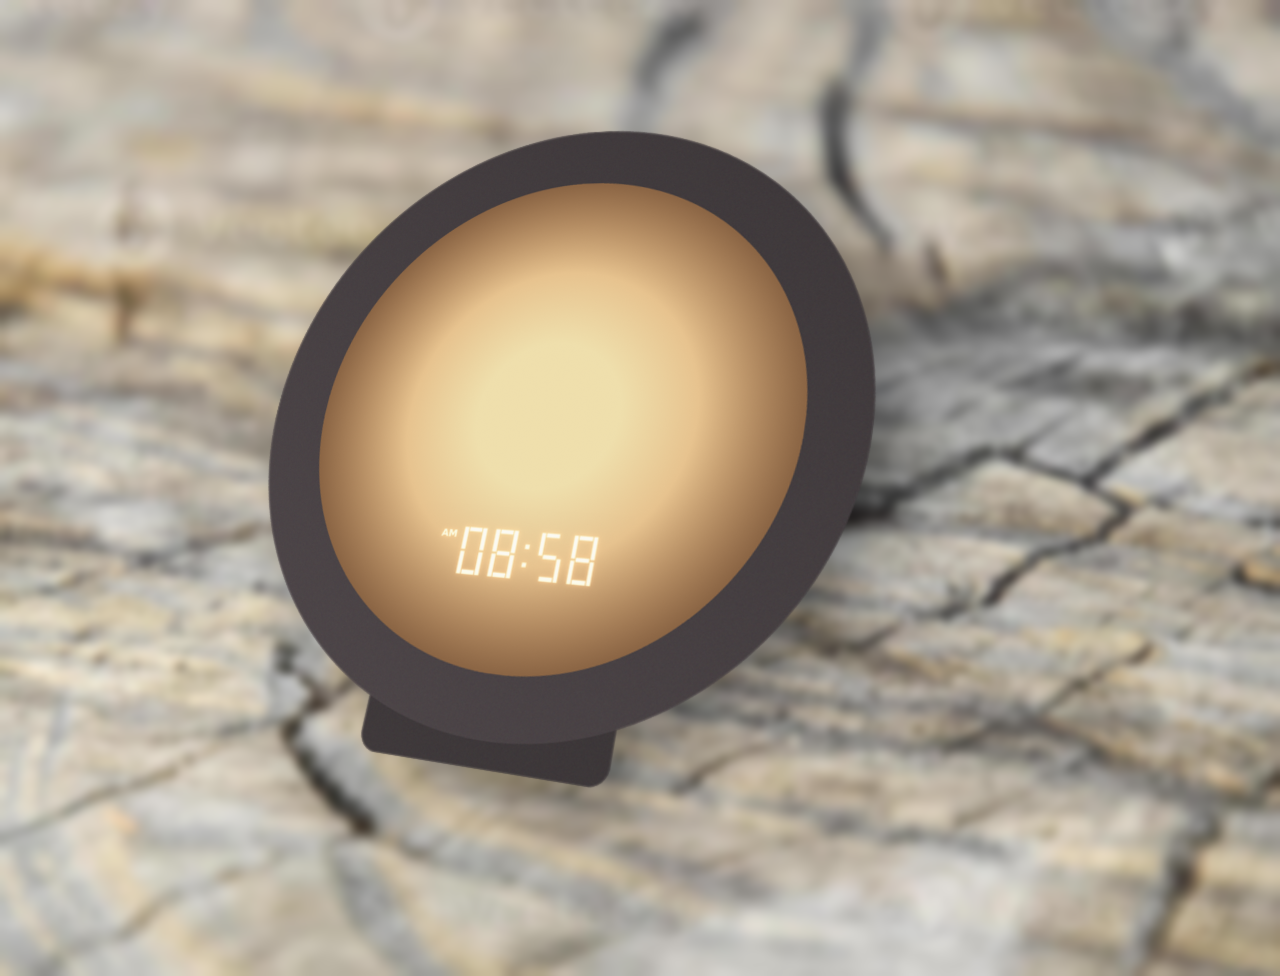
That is h=8 m=58
